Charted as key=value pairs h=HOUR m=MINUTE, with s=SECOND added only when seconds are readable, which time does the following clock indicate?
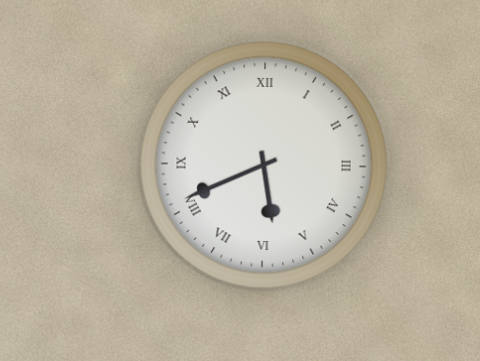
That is h=5 m=41
